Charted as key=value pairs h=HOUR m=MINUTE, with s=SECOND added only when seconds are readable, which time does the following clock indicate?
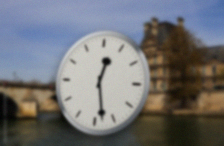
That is h=12 m=28
